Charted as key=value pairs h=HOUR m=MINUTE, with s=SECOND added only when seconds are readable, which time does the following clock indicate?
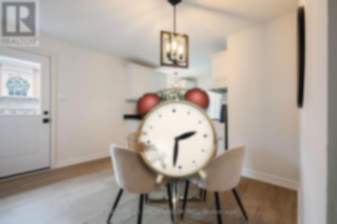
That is h=2 m=32
